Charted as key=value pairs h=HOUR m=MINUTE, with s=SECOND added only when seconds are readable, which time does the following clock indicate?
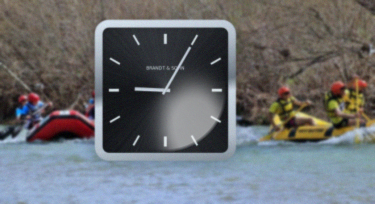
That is h=9 m=5
